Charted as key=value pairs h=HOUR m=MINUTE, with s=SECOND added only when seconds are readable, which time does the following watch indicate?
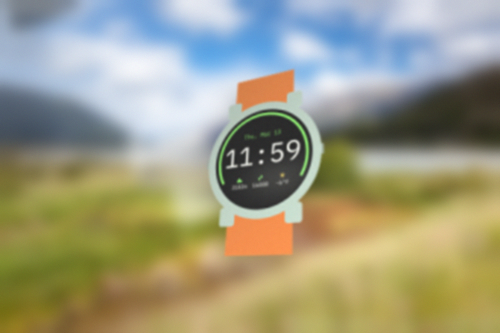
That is h=11 m=59
